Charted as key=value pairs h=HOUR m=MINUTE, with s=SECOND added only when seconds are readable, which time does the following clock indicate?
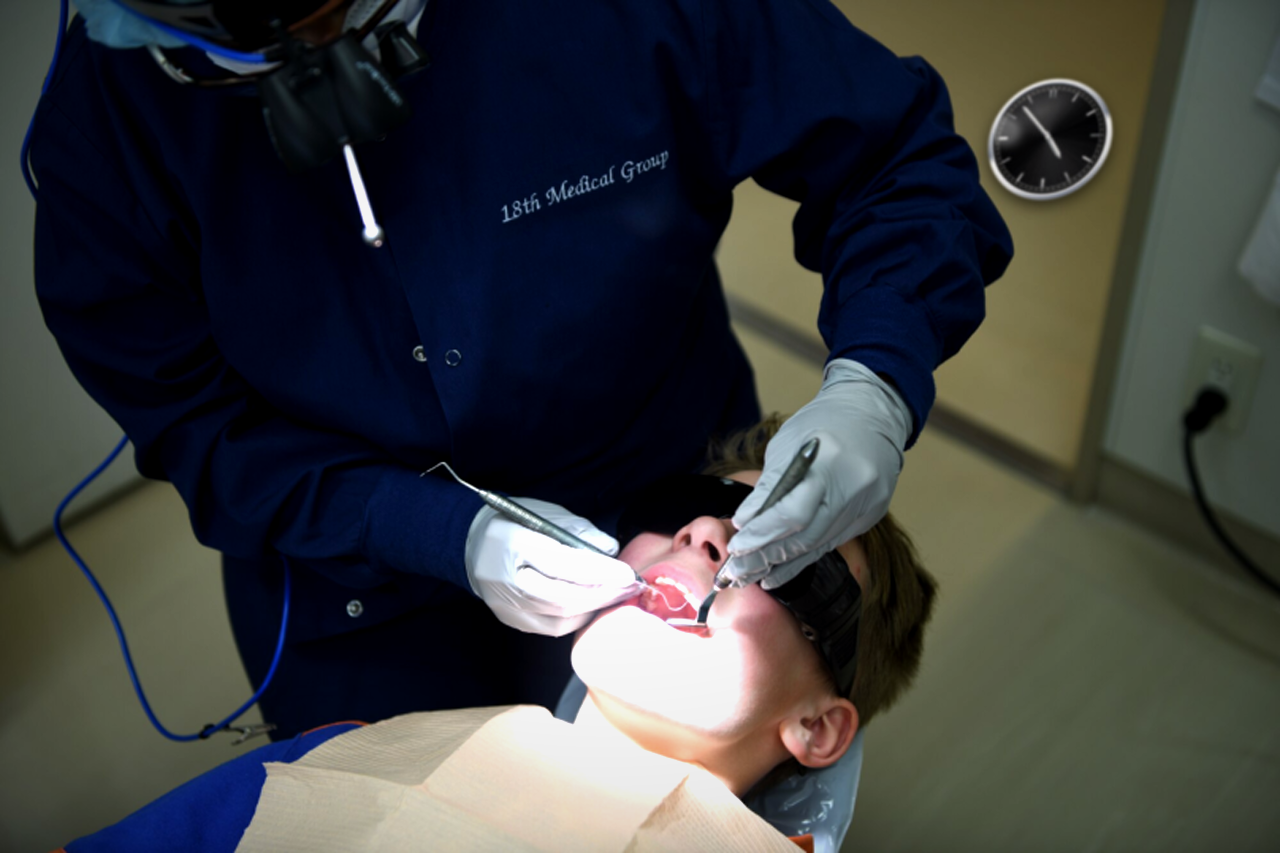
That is h=4 m=53
